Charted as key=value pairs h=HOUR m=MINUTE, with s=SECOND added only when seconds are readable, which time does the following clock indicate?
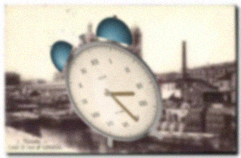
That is h=3 m=26
